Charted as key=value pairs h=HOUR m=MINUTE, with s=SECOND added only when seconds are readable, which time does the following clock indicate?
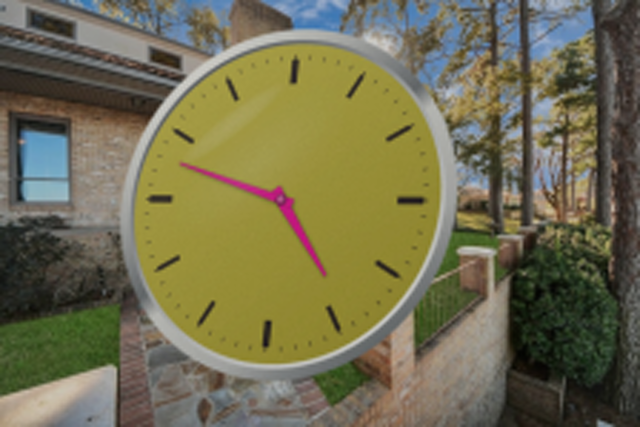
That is h=4 m=48
